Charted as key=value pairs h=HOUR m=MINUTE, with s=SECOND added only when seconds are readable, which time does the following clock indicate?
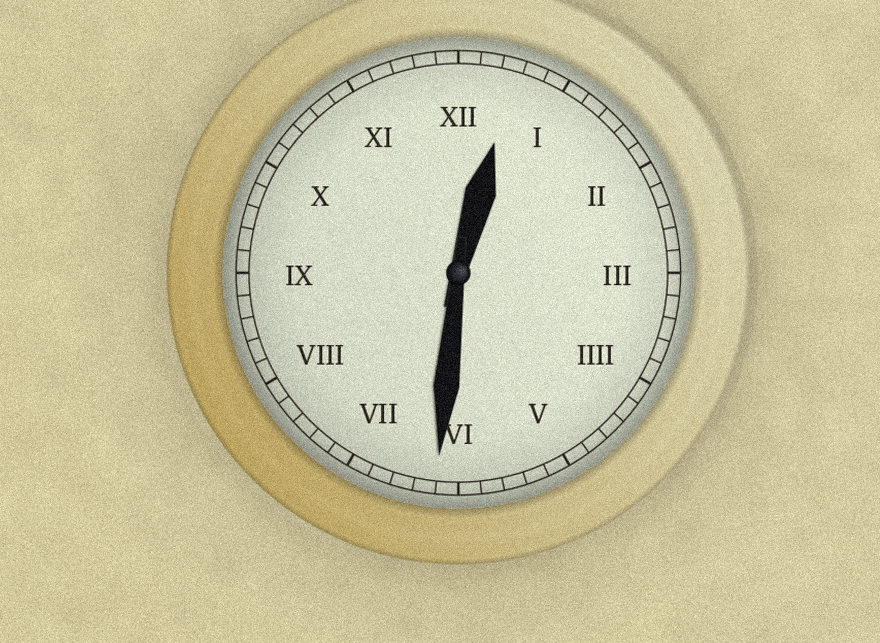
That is h=12 m=31
